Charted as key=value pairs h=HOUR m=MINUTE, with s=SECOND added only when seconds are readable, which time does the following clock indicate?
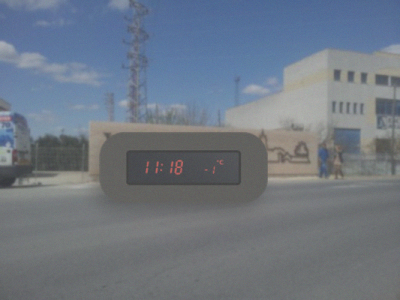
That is h=11 m=18
